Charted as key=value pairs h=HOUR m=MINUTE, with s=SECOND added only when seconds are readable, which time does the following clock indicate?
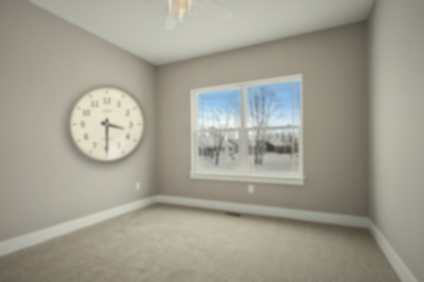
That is h=3 m=30
